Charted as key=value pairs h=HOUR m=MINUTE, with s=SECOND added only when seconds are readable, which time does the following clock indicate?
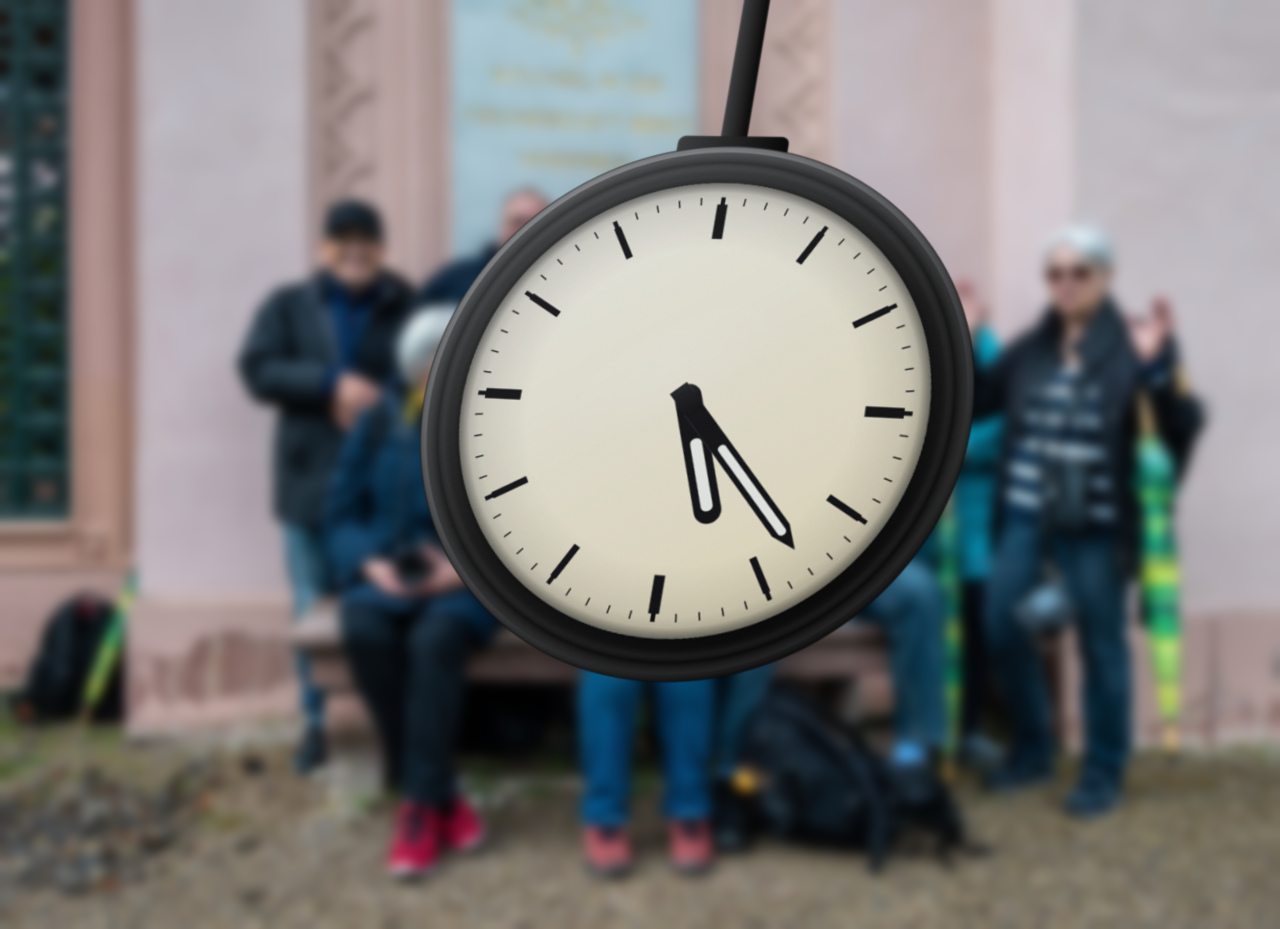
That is h=5 m=23
